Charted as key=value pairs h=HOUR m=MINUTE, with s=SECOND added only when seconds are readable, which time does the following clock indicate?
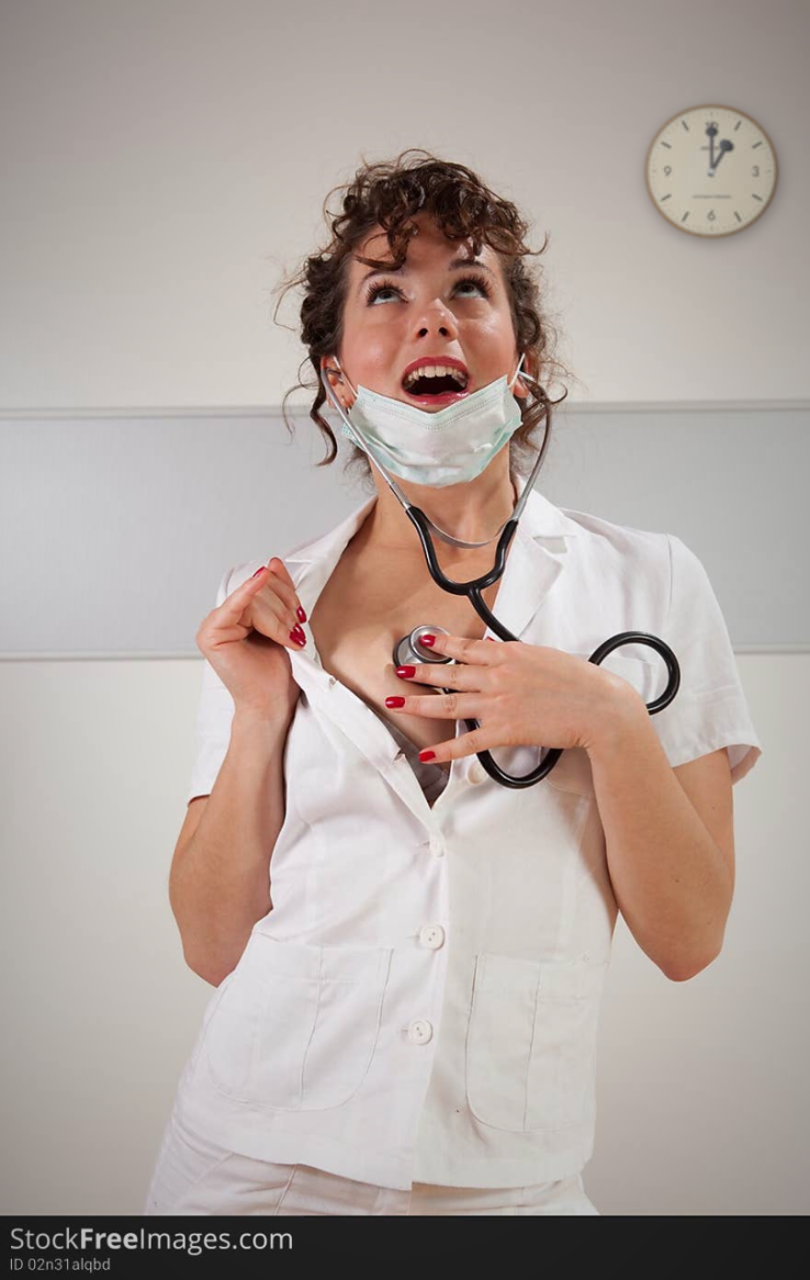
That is h=1 m=0
